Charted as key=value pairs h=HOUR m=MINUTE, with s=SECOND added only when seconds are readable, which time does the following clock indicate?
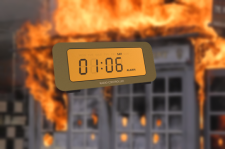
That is h=1 m=6
